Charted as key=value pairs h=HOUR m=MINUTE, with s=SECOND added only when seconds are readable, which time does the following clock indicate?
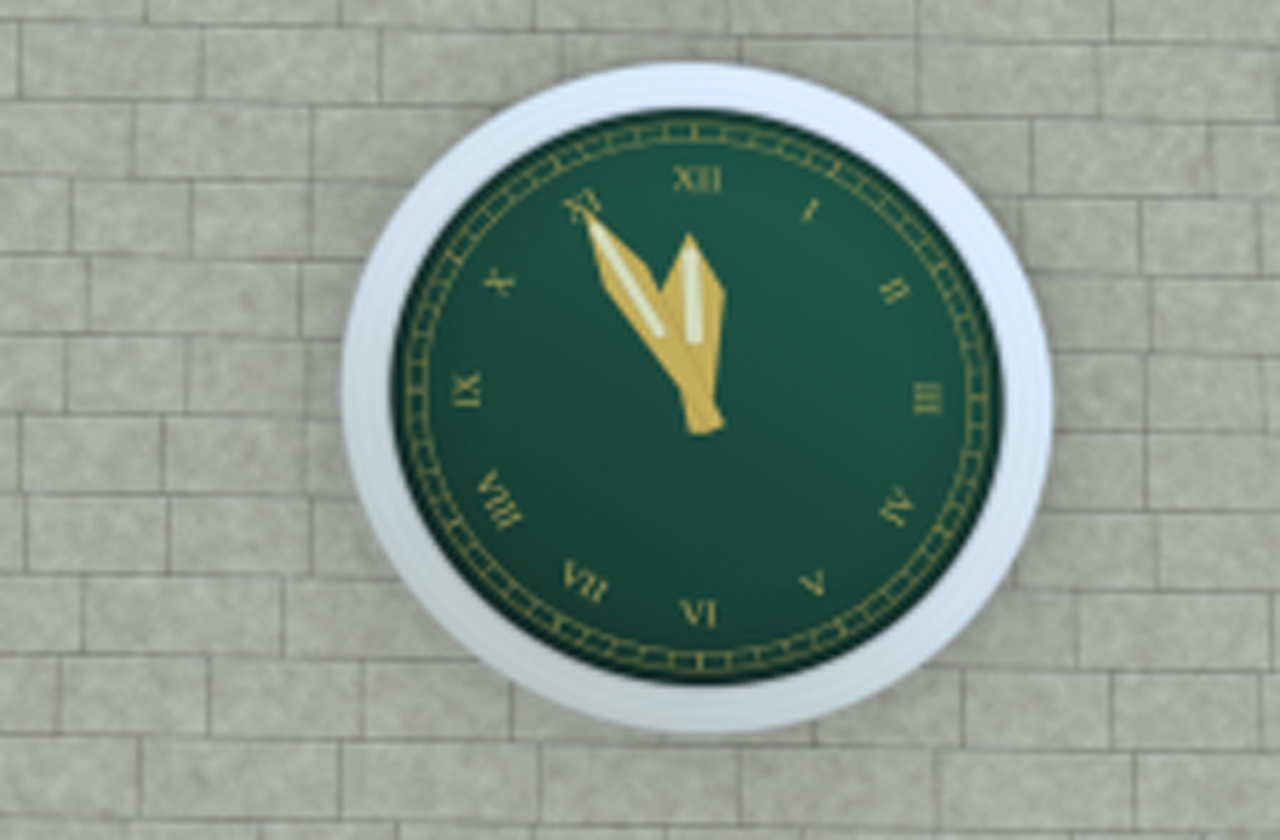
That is h=11 m=55
